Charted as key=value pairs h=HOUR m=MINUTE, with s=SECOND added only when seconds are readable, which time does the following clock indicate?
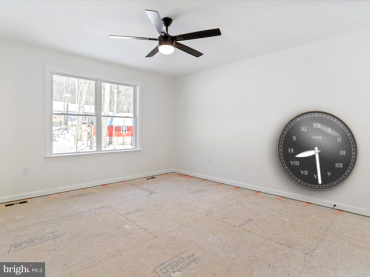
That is h=8 m=29
